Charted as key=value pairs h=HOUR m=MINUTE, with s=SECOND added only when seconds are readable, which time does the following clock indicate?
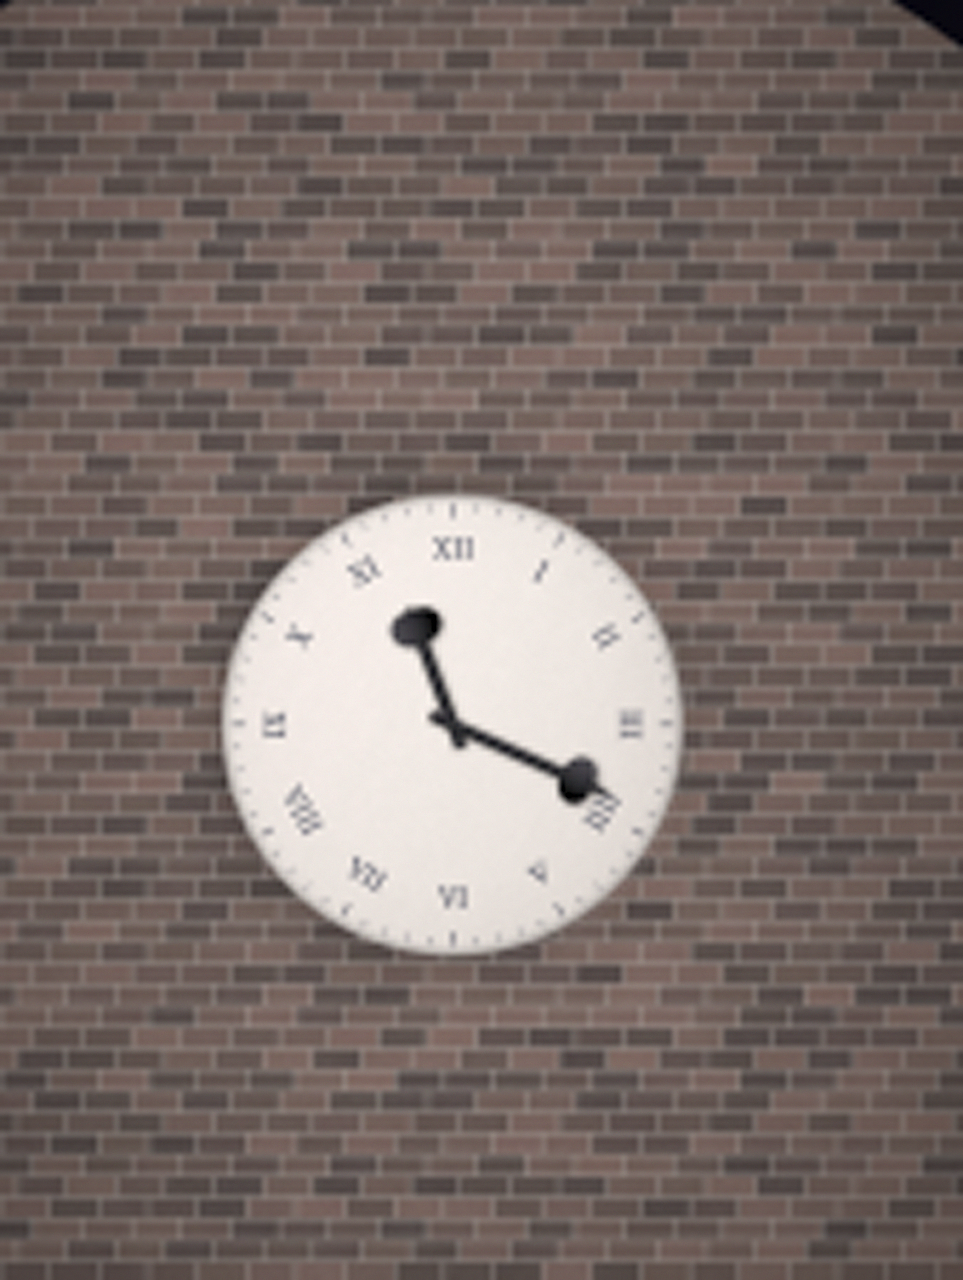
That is h=11 m=19
